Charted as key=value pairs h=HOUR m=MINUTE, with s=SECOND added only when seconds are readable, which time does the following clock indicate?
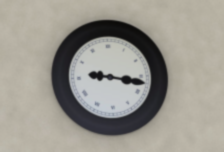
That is h=9 m=17
